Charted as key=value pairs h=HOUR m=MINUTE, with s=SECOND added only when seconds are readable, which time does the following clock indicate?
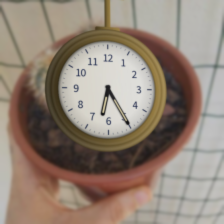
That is h=6 m=25
